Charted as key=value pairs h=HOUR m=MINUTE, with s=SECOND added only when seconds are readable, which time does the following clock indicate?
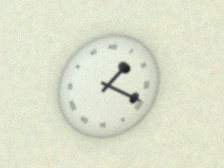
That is h=1 m=19
